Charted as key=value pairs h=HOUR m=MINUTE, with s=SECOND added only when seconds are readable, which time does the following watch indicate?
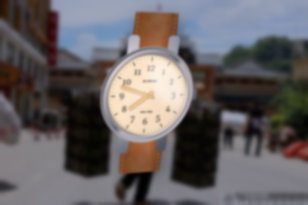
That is h=7 m=48
